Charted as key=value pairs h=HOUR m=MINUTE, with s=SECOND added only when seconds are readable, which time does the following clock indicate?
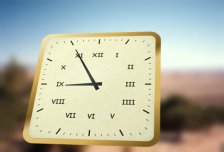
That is h=8 m=55
